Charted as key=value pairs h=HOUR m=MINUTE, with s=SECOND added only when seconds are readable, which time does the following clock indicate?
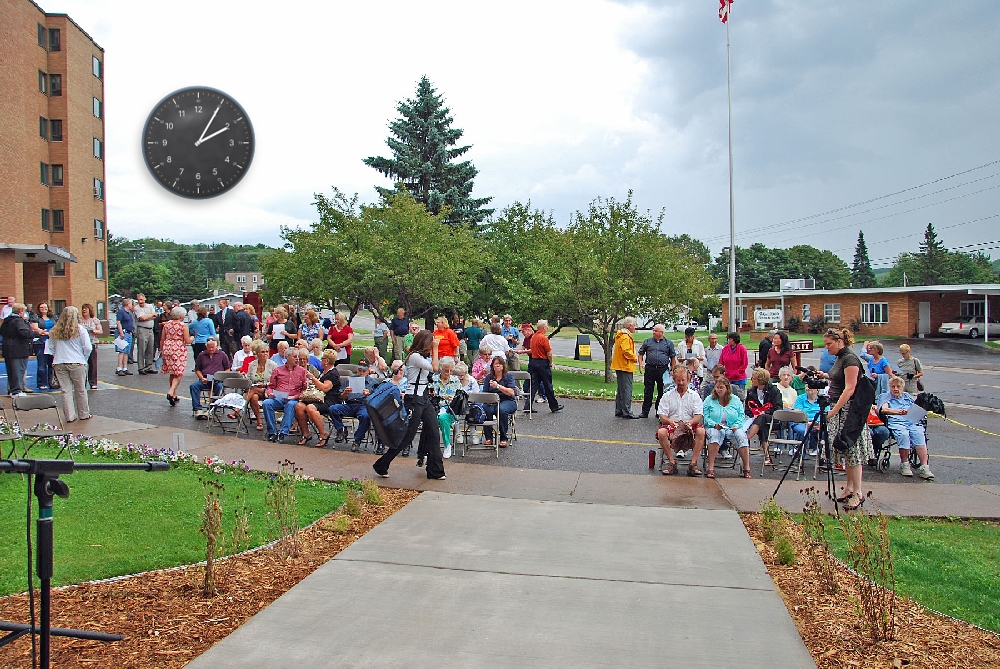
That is h=2 m=5
